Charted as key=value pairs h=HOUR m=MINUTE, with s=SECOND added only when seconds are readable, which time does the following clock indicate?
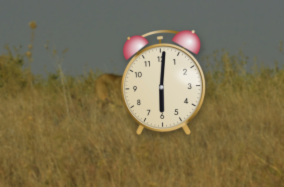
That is h=6 m=1
